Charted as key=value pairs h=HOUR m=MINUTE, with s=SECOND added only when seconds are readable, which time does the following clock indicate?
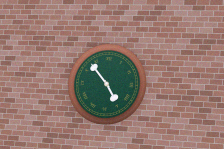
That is h=4 m=53
